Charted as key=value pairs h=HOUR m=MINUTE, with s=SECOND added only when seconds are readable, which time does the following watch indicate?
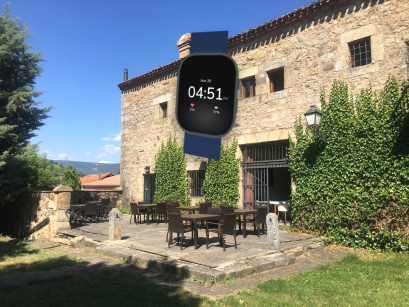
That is h=4 m=51
